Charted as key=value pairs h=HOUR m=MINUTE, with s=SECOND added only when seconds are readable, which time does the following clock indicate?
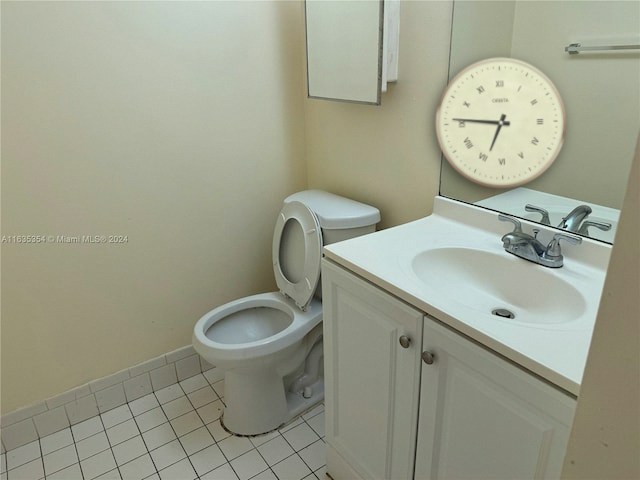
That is h=6 m=46
